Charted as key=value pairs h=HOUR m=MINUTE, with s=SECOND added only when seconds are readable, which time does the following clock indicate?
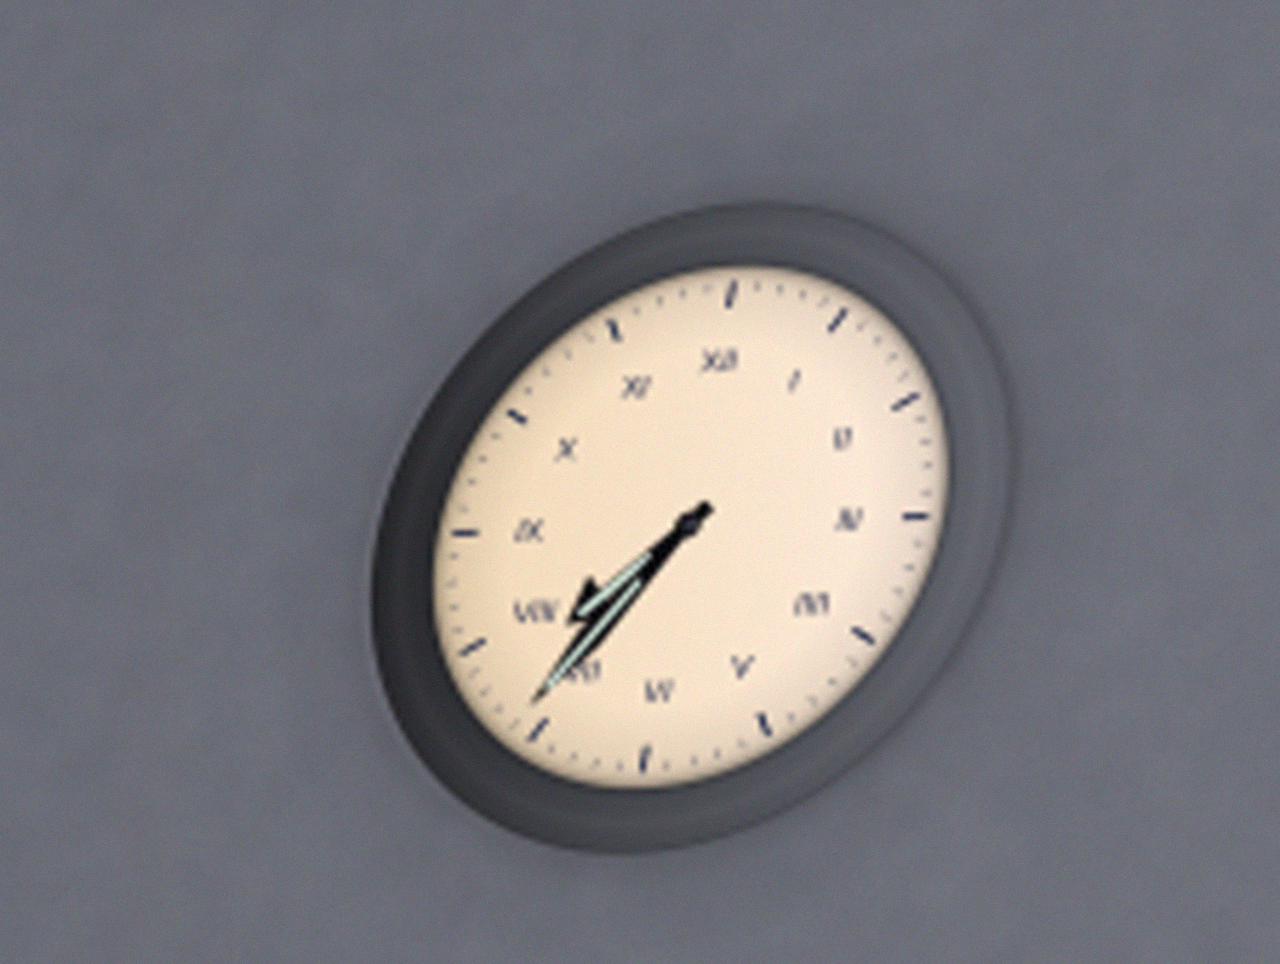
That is h=7 m=36
